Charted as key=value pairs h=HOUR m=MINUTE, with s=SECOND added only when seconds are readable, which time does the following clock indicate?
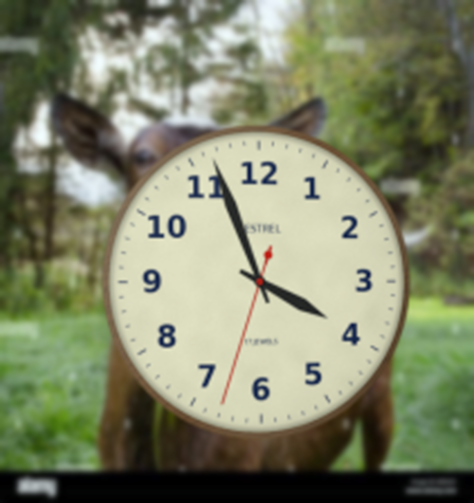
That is h=3 m=56 s=33
